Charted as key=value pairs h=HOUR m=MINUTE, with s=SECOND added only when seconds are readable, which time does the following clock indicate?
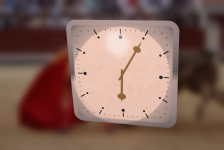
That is h=6 m=5
